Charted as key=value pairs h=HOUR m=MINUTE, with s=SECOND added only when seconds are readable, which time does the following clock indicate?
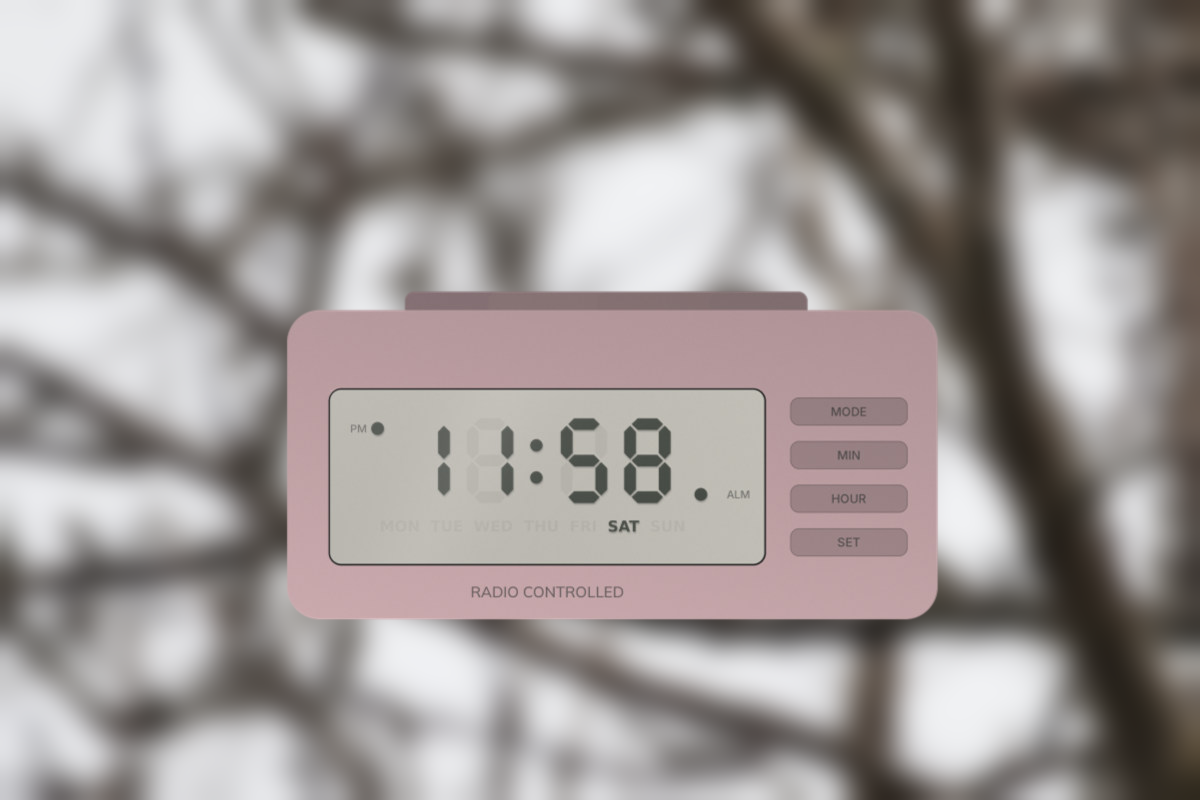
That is h=11 m=58
